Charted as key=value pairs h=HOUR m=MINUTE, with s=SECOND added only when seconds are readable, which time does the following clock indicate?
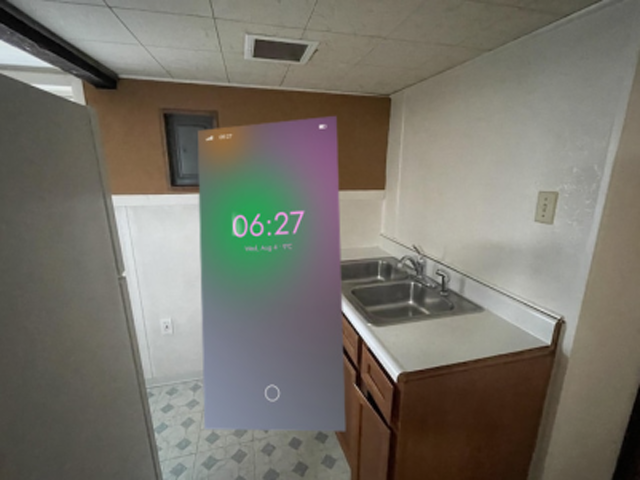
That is h=6 m=27
